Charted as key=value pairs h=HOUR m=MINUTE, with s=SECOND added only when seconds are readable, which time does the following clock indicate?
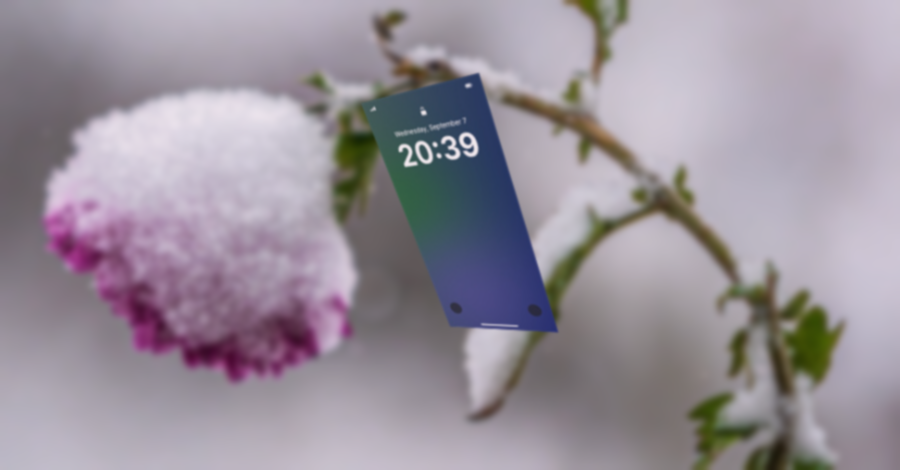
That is h=20 m=39
